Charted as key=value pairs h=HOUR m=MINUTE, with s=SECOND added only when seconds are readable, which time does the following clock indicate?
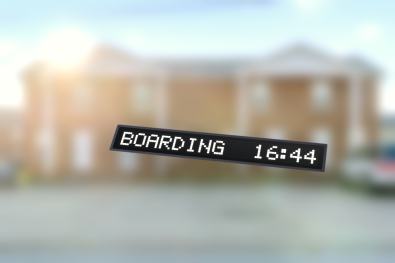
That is h=16 m=44
